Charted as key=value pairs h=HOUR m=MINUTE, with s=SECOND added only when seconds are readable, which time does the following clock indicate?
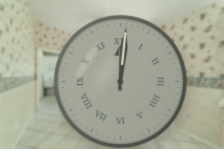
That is h=12 m=1
